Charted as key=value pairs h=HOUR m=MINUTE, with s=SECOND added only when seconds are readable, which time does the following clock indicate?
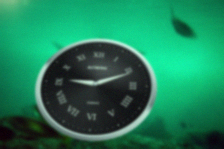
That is h=9 m=11
